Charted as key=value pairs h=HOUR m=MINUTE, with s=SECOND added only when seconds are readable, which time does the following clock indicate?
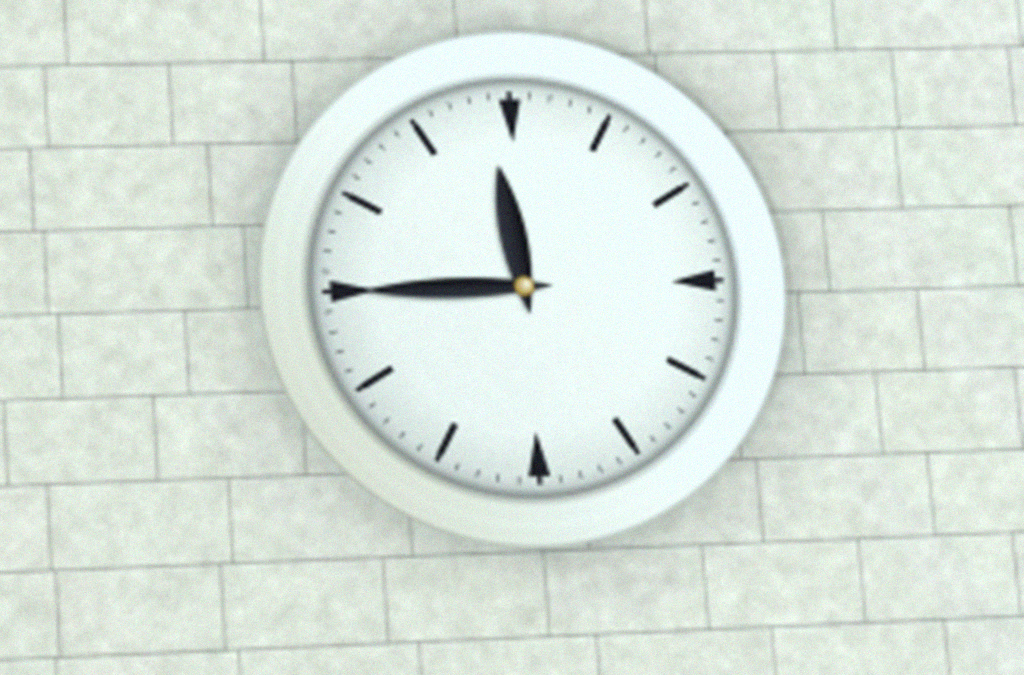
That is h=11 m=45
